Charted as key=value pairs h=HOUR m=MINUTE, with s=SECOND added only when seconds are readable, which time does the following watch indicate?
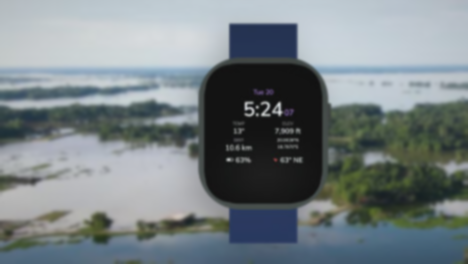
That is h=5 m=24
